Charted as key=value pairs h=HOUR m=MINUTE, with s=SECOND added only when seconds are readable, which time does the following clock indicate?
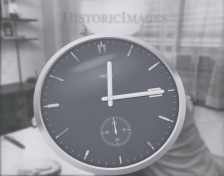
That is h=12 m=15
